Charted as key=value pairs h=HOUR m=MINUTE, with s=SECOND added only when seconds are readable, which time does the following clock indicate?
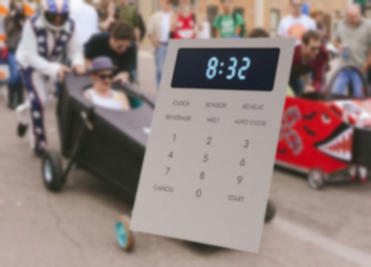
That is h=8 m=32
